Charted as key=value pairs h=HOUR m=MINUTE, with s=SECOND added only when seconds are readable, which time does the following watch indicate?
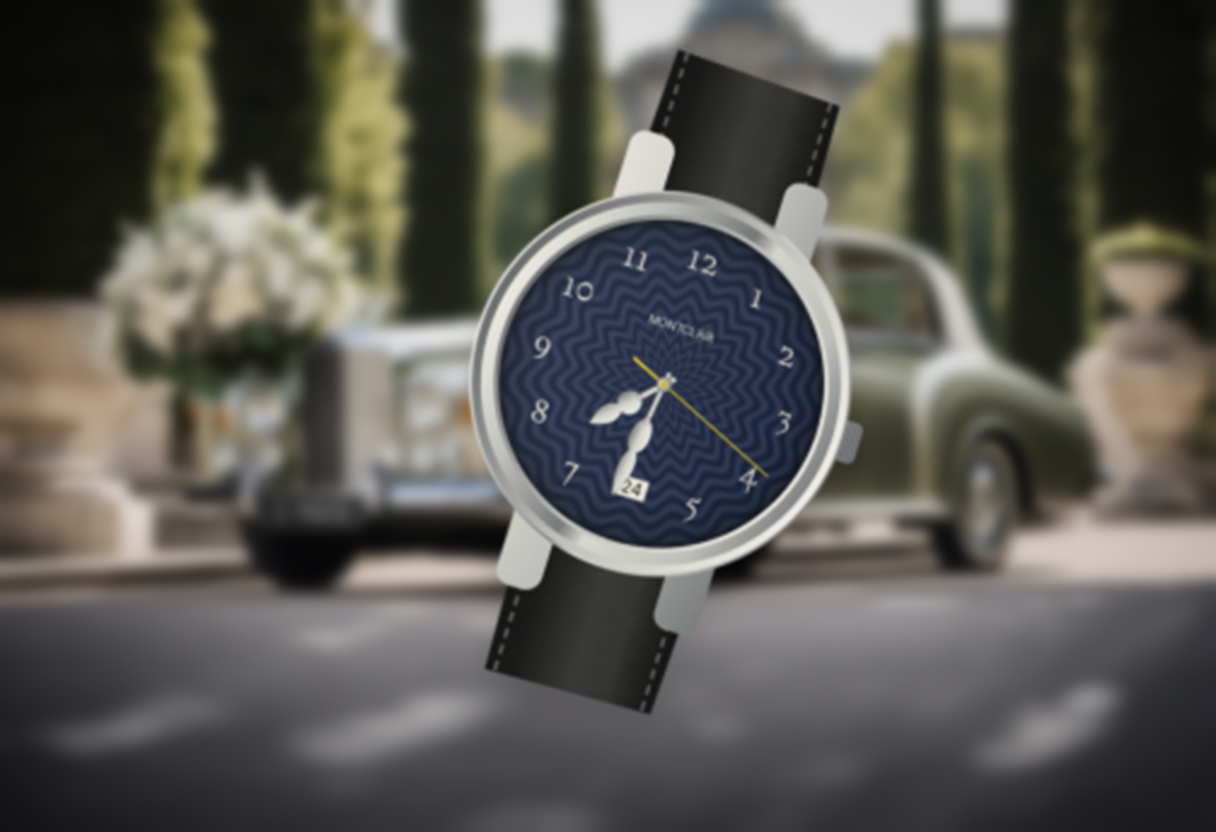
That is h=7 m=31 s=19
